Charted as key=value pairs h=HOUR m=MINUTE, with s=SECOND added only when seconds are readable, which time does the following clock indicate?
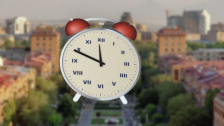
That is h=11 m=49
